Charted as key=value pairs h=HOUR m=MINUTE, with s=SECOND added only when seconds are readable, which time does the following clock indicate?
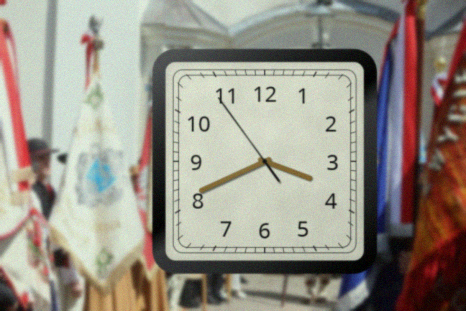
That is h=3 m=40 s=54
